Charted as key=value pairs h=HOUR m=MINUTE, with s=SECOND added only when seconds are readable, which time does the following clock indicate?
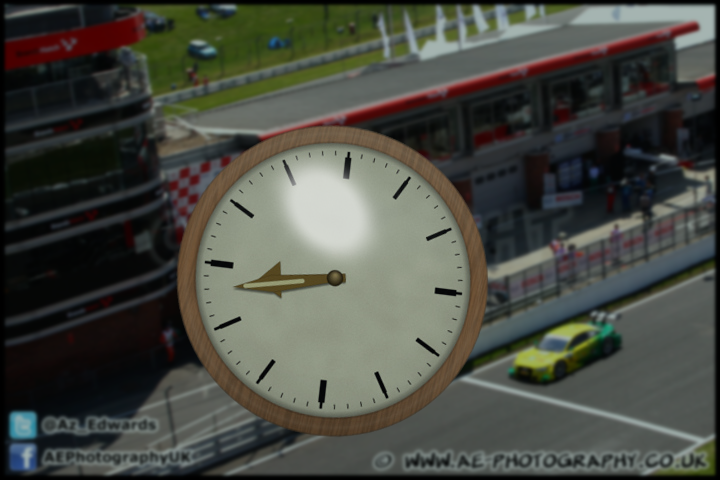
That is h=8 m=43
